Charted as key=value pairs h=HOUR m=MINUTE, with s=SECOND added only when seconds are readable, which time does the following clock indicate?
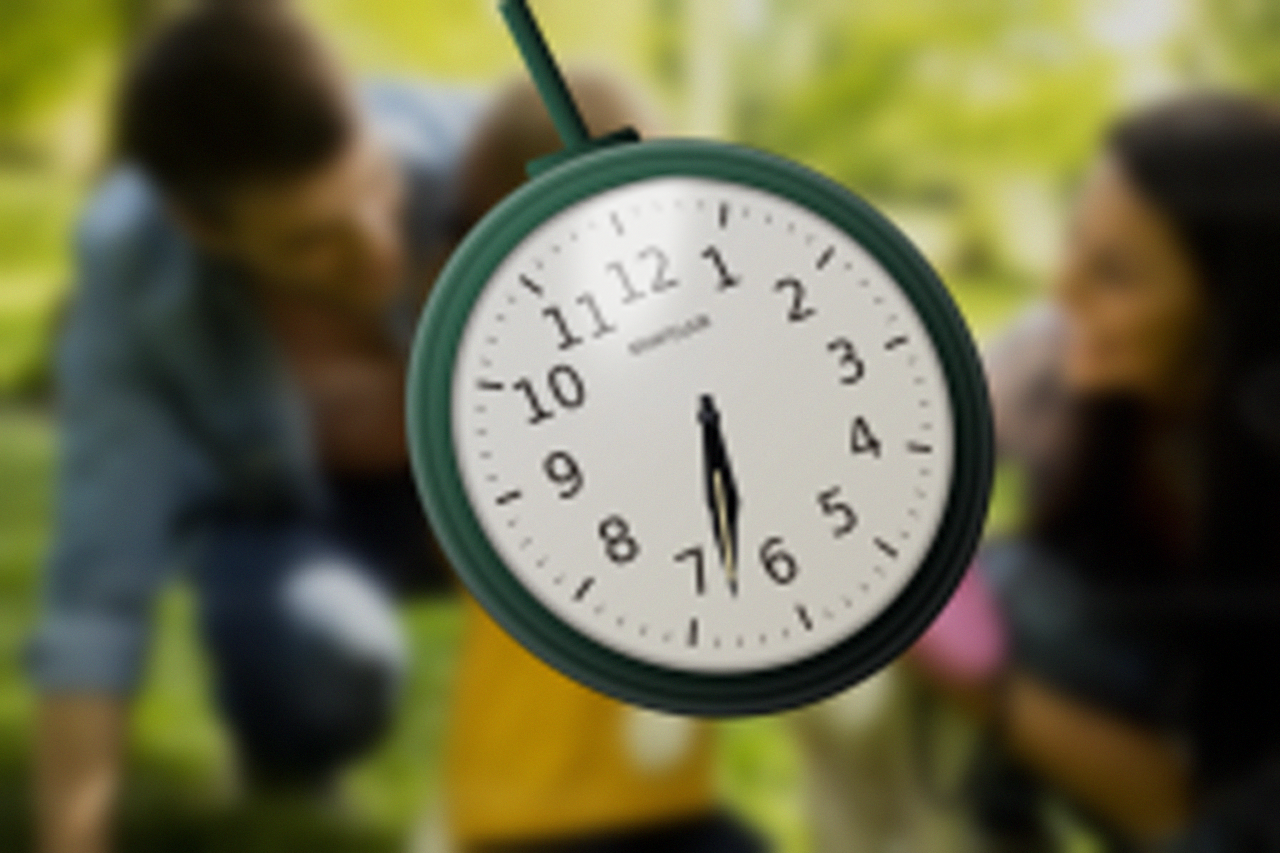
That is h=6 m=33
